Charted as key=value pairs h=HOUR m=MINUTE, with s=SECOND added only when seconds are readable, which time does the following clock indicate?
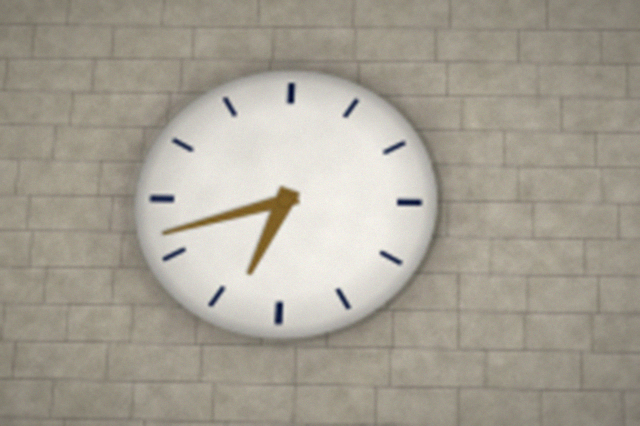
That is h=6 m=42
